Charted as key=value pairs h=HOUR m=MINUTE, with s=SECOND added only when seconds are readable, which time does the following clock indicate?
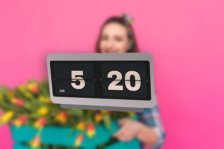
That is h=5 m=20
